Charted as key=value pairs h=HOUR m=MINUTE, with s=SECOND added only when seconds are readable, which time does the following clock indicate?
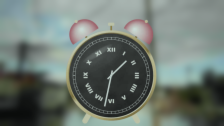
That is h=1 m=32
